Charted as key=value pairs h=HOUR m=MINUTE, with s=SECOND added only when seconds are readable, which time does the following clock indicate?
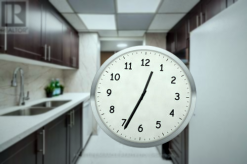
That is h=12 m=34
